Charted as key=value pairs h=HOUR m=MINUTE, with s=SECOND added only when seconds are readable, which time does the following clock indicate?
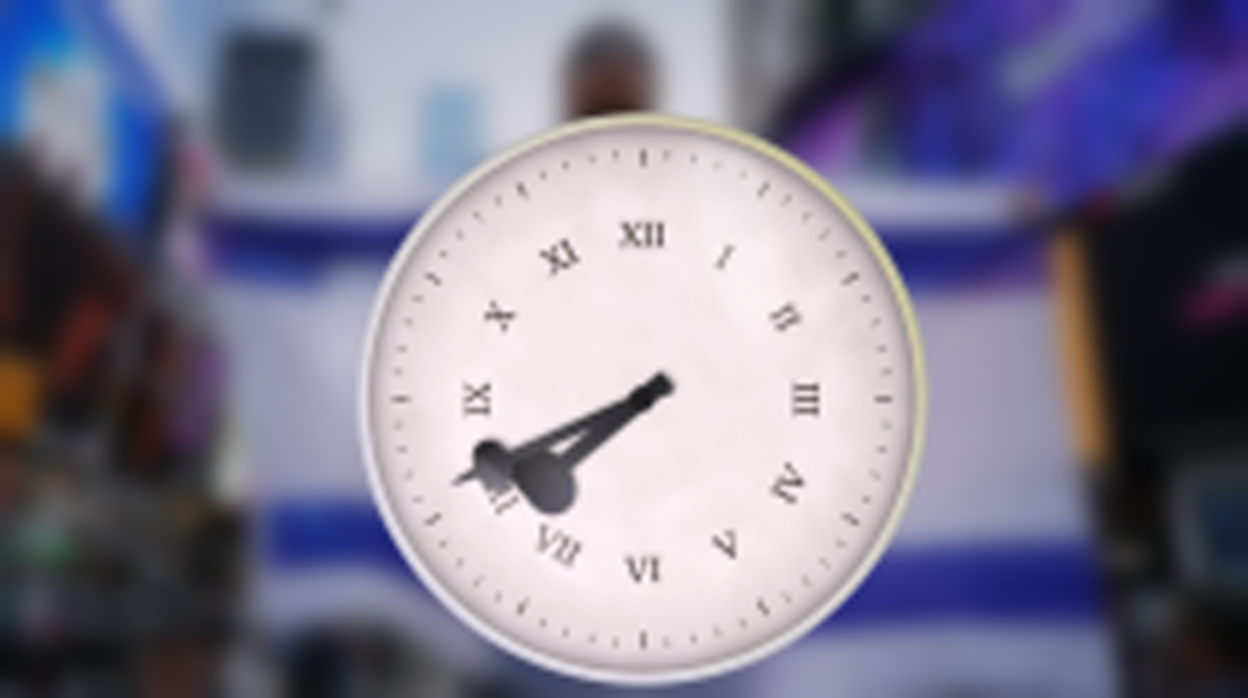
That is h=7 m=41
